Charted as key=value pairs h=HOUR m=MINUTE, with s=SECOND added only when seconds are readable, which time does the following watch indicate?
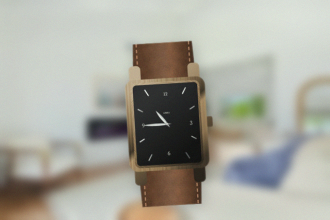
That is h=10 m=45
